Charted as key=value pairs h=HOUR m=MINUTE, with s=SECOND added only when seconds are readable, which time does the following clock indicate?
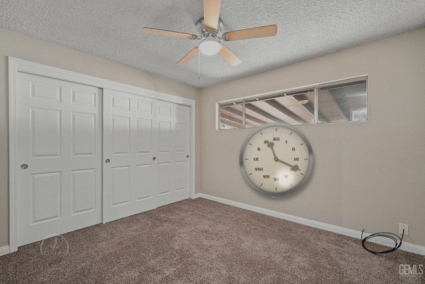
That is h=11 m=19
